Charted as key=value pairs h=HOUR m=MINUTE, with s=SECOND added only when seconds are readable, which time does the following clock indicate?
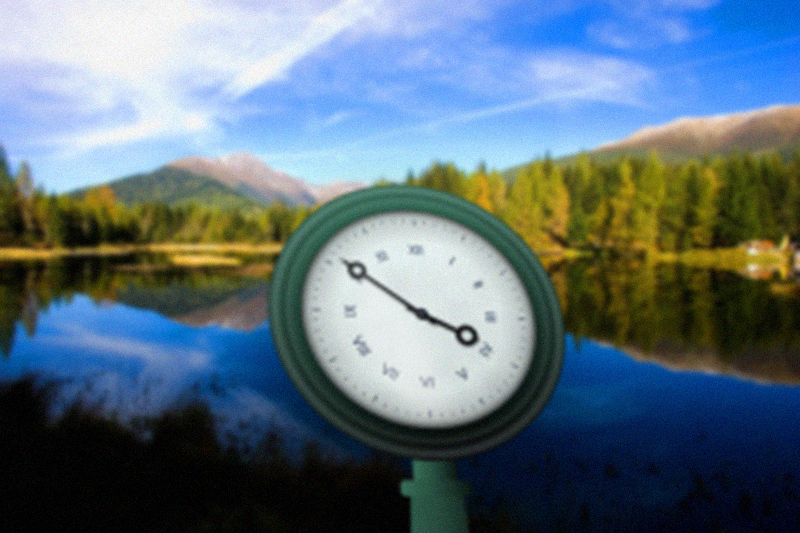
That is h=3 m=51
